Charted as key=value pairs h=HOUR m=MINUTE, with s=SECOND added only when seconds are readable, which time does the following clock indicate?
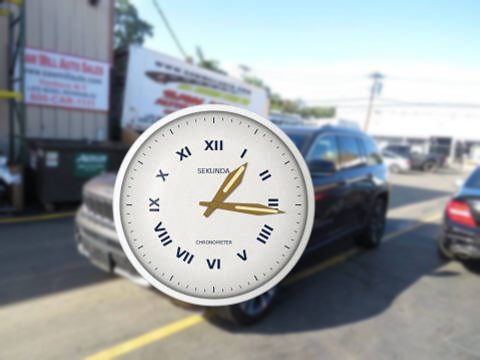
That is h=1 m=16
